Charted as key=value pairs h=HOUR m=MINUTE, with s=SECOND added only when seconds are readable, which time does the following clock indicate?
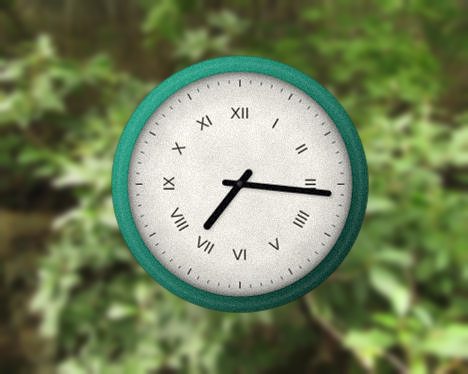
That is h=7 m=16
